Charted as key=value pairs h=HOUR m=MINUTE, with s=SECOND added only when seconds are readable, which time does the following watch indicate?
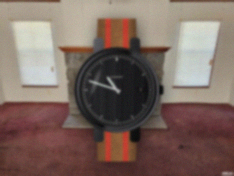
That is h=10 m=48
